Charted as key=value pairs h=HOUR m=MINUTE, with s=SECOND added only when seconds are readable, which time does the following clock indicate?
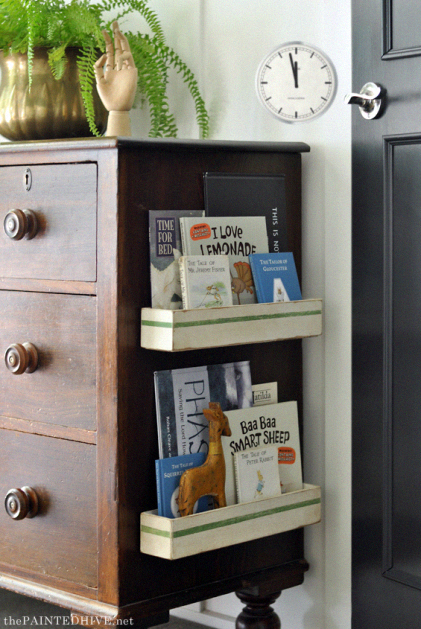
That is h=11 m=58
